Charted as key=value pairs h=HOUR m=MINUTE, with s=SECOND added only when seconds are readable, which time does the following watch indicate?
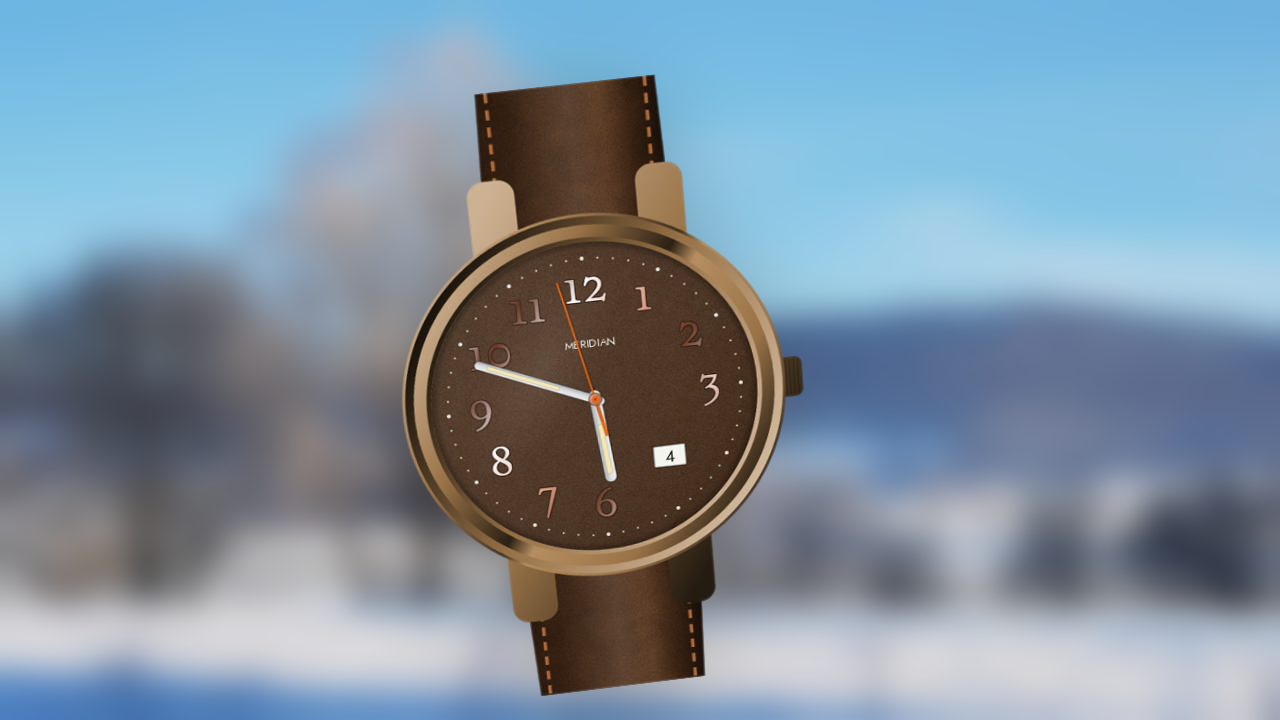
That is h=5 m=48 s=58
